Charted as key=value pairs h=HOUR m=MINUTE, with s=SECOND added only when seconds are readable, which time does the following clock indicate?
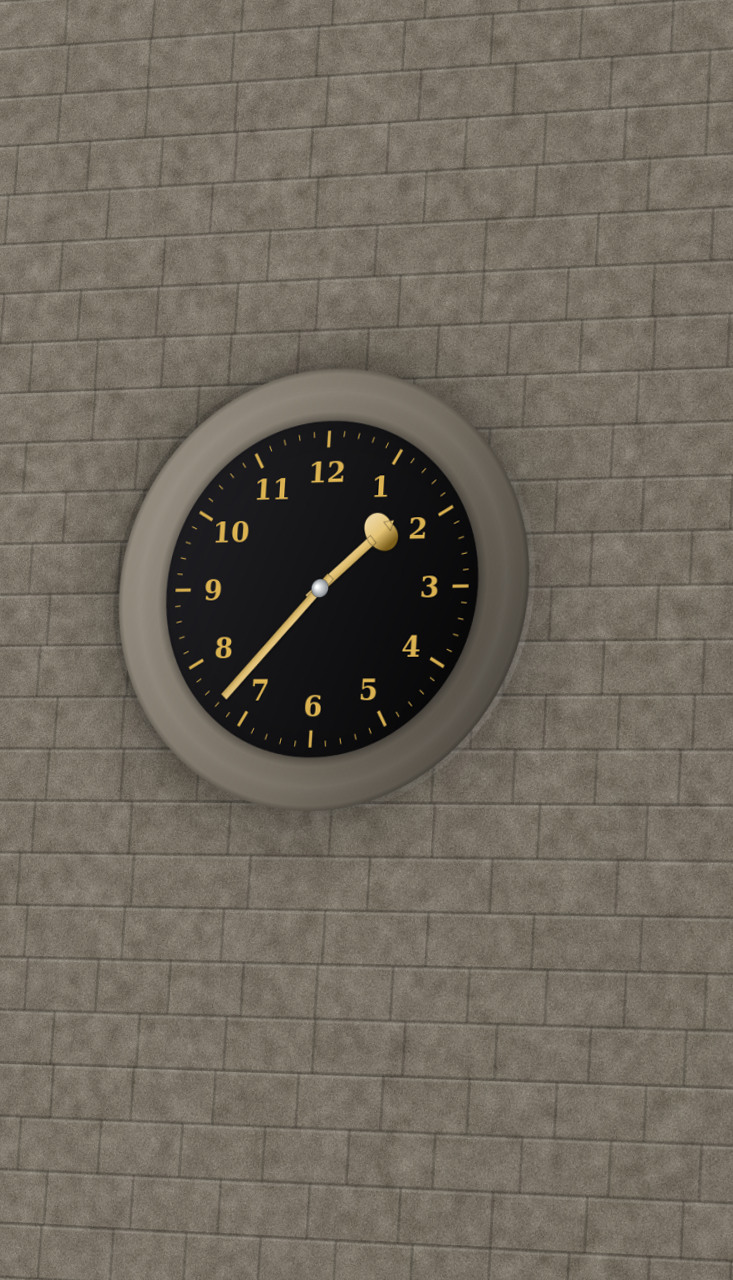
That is h=1 m=37
